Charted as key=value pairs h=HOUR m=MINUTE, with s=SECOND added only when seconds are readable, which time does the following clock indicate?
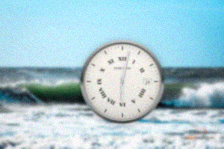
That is h=6 m=2
